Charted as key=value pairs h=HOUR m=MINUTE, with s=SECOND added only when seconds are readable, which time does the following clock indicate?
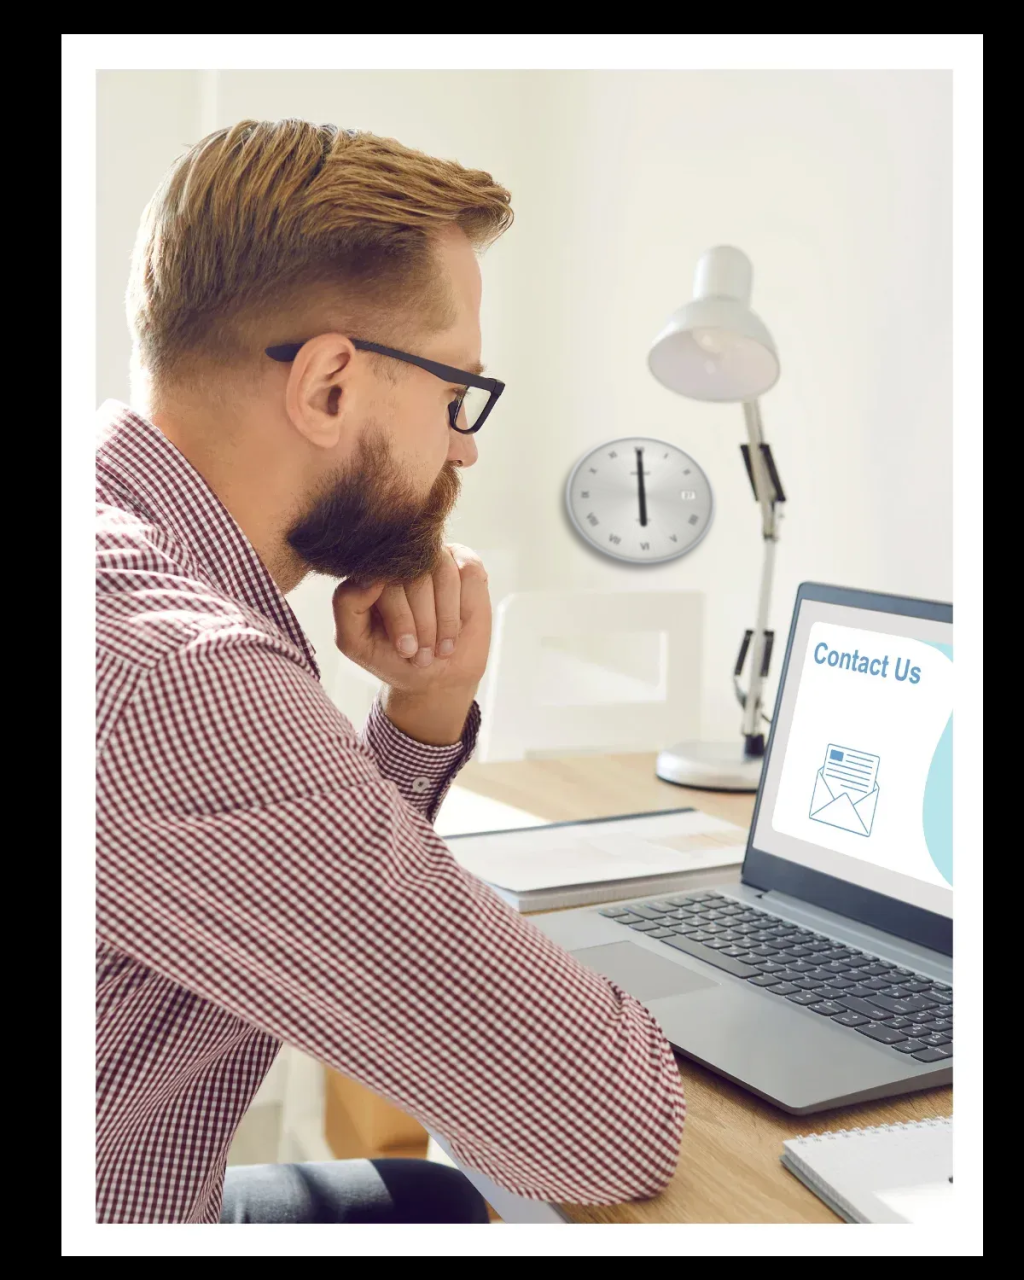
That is h=6 m=0
